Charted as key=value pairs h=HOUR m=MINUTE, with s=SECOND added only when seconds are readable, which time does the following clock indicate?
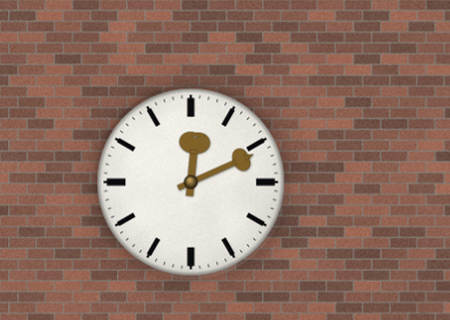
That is h=12 m=11
